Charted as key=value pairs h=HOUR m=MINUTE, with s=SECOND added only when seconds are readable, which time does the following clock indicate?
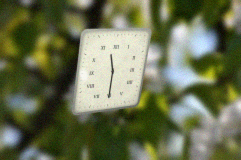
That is h=11 m=30
